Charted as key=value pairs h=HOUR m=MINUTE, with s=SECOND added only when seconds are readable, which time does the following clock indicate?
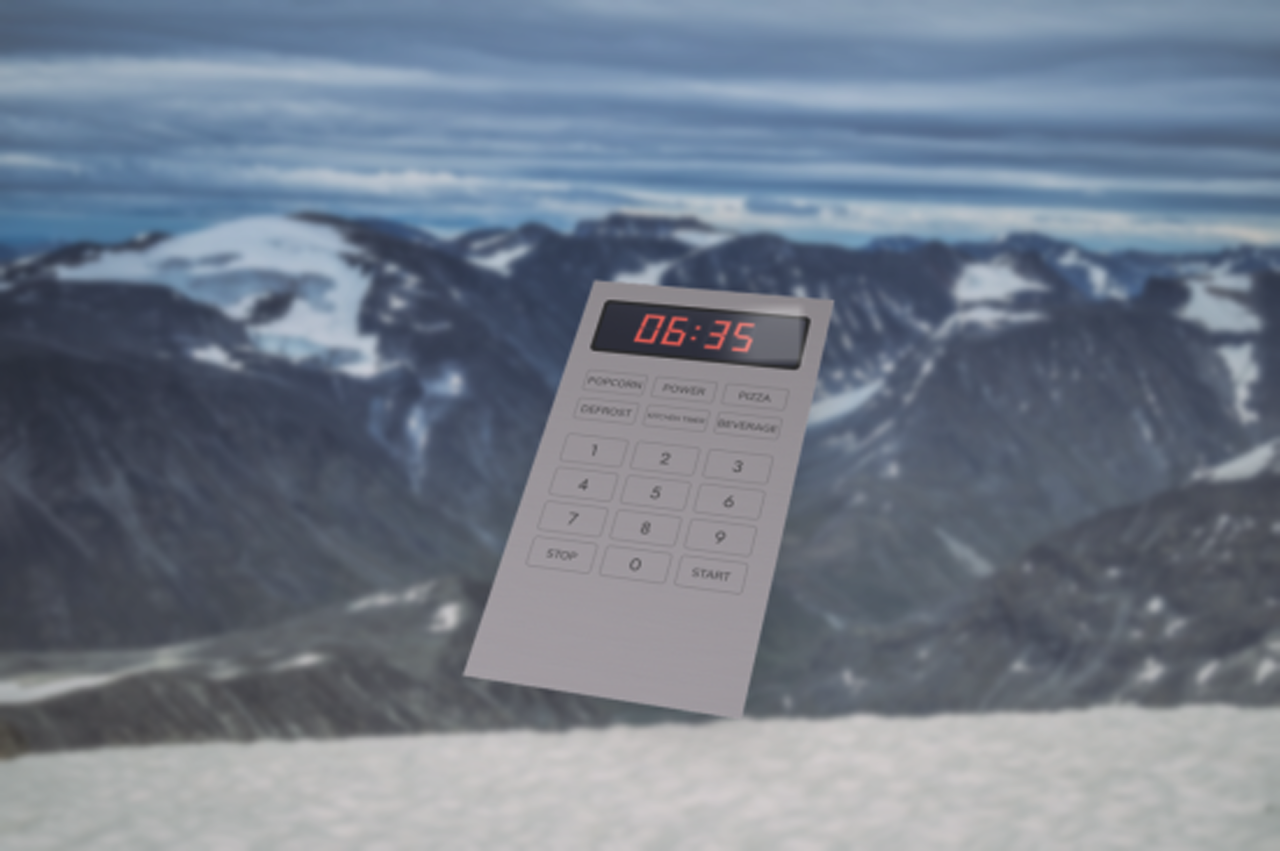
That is h=6 m=35
